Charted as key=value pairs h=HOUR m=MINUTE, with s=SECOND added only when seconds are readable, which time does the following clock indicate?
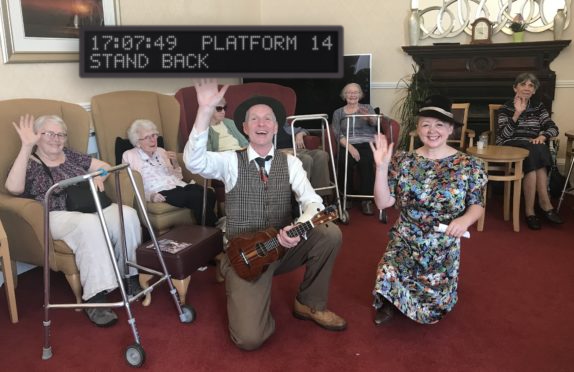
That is h=17 m=7 s=49
